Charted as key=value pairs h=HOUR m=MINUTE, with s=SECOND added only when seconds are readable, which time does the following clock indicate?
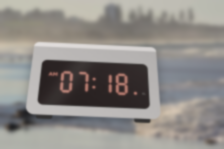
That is h=7 m=18
